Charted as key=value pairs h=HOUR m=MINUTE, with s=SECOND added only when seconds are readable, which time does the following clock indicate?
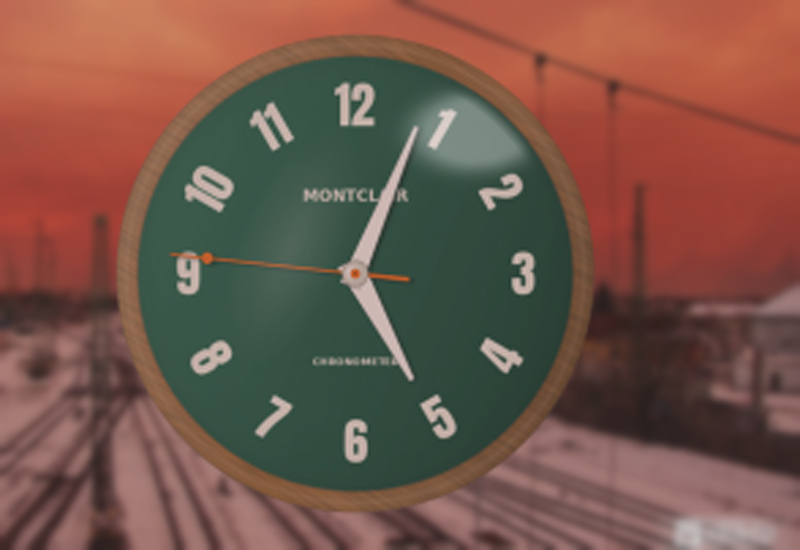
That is h=5 m=3 s=46
